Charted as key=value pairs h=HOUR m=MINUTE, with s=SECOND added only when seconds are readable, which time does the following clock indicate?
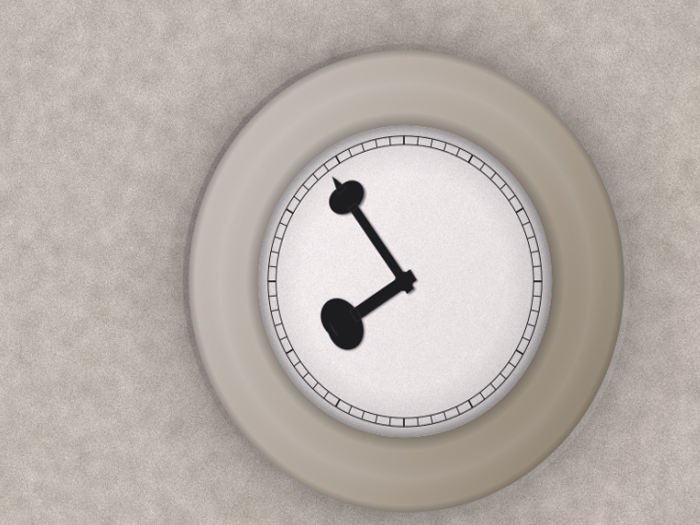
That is h=7 m=54
